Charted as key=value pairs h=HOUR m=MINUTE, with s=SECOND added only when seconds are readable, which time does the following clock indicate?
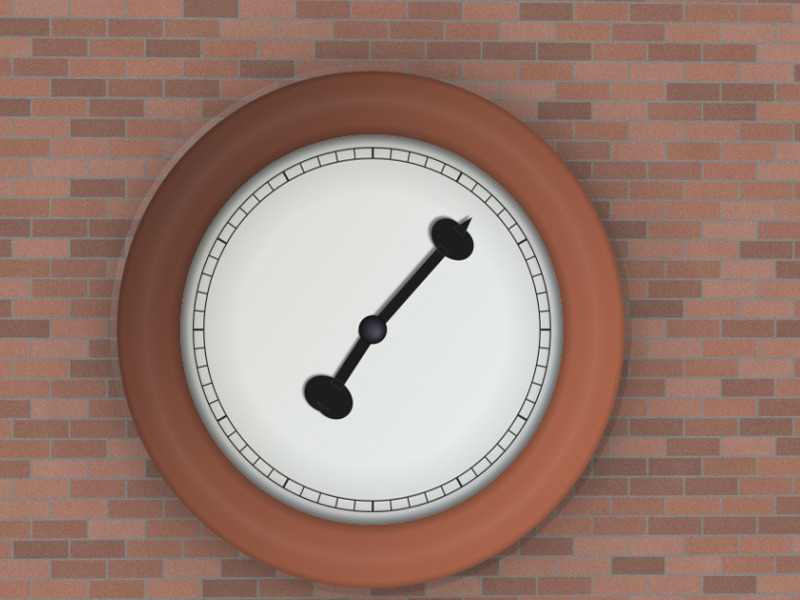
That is h=7 m=7
